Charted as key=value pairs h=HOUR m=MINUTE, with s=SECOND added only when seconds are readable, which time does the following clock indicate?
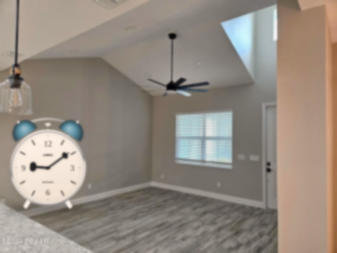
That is h=9 m=9
